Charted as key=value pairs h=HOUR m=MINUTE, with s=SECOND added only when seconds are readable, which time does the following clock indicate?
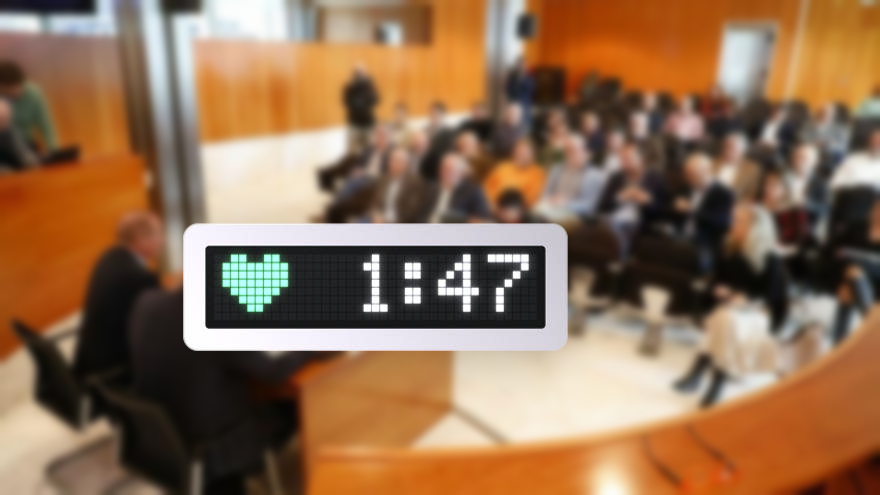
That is h=1 m=47
